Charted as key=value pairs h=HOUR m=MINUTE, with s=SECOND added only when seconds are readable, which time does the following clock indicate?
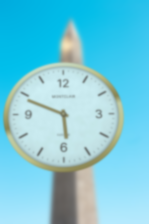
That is h=5 m=49
